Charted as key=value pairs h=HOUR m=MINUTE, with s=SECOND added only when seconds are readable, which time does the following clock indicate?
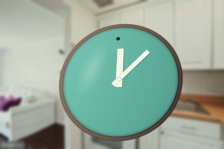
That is h=12 m=8
